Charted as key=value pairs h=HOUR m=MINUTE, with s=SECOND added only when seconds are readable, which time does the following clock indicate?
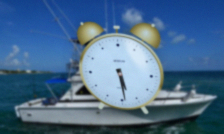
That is h=5 m=29
